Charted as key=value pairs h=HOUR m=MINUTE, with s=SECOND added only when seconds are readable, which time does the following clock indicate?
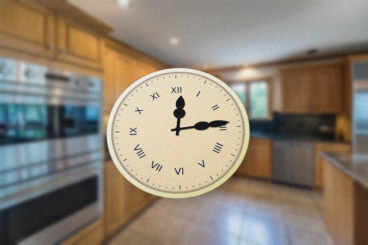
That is h=12 m=14
